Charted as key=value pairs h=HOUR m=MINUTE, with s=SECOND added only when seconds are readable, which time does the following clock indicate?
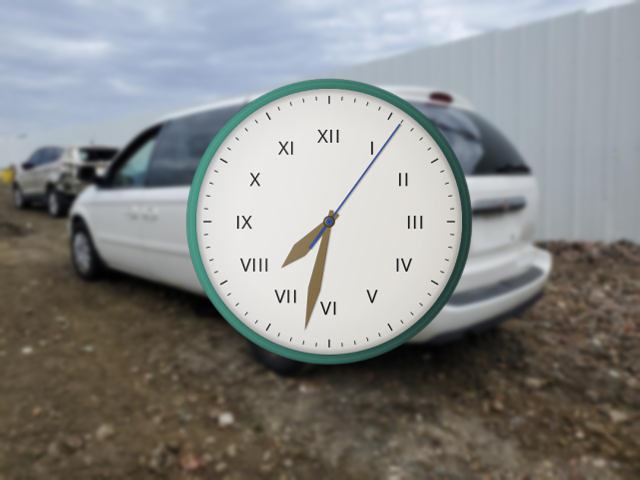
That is h=7 m=32 s=6
